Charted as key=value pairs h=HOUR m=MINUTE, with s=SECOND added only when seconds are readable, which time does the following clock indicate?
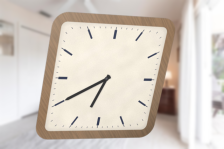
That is h=6 m=40
